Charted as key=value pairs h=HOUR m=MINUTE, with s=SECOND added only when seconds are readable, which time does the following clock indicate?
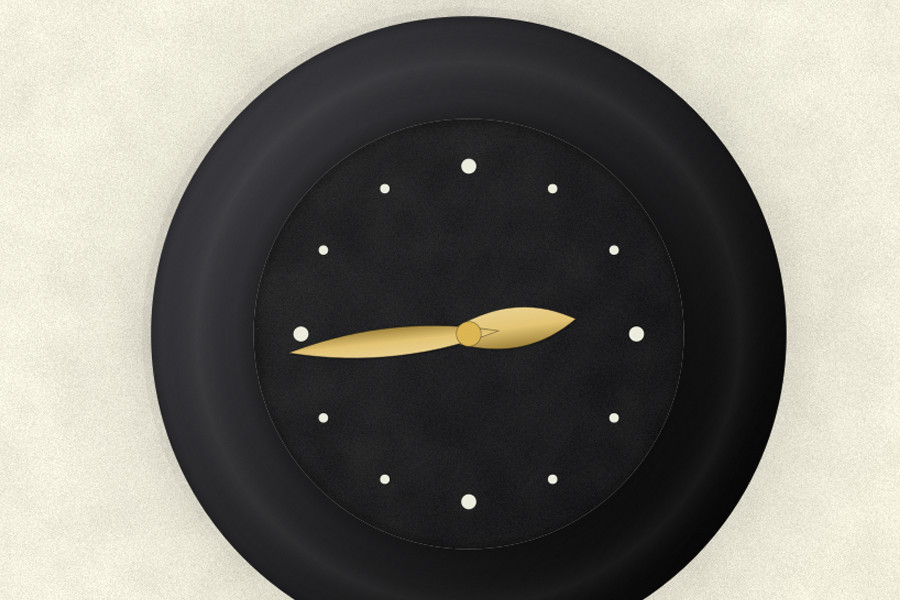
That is h=2 m=44
